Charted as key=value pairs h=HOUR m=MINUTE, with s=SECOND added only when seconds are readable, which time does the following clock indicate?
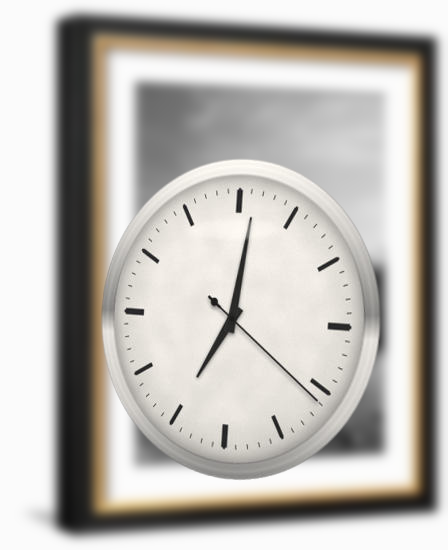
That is h=7 m=1 s=21
